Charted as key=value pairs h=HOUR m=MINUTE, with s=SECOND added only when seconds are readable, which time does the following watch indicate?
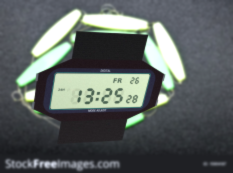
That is h=13 m=25 s=28
